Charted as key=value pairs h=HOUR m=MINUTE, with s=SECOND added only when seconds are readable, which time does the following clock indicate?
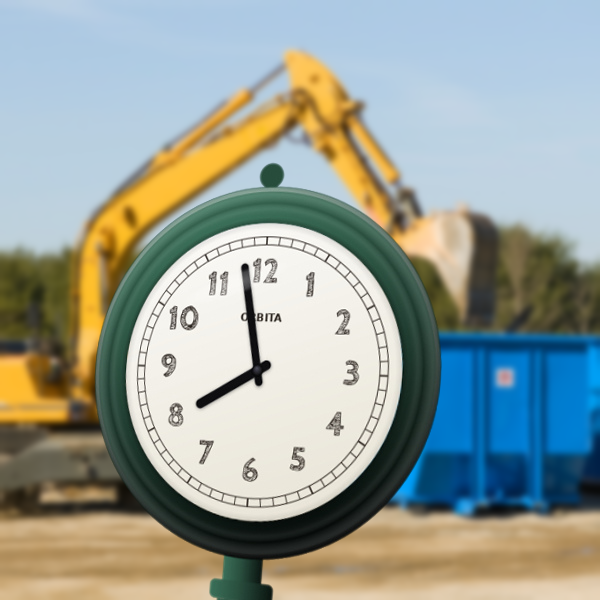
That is h=7 m=58
